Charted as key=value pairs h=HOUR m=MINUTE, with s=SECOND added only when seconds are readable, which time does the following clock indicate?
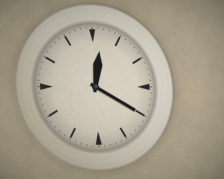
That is h=12 m=20
